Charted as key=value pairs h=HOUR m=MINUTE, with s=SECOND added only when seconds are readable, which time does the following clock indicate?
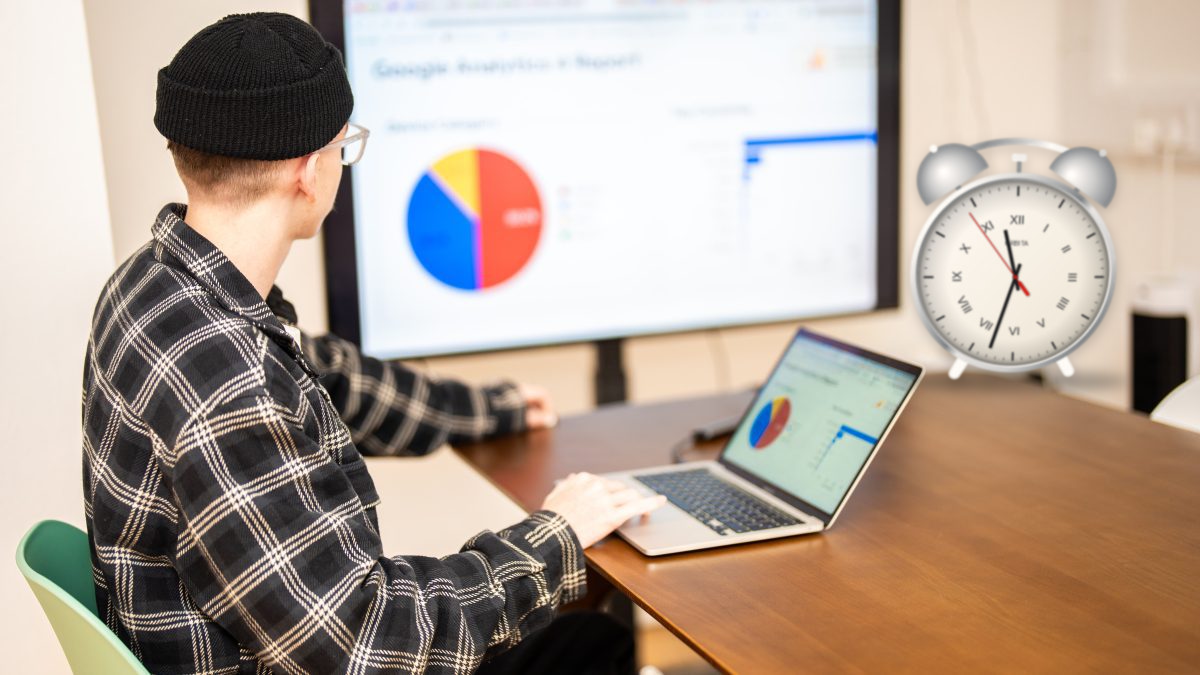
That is h=11 m=32 s=54
